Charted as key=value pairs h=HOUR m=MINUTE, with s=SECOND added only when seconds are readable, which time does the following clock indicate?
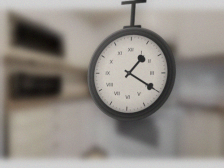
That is h=1 m=20
